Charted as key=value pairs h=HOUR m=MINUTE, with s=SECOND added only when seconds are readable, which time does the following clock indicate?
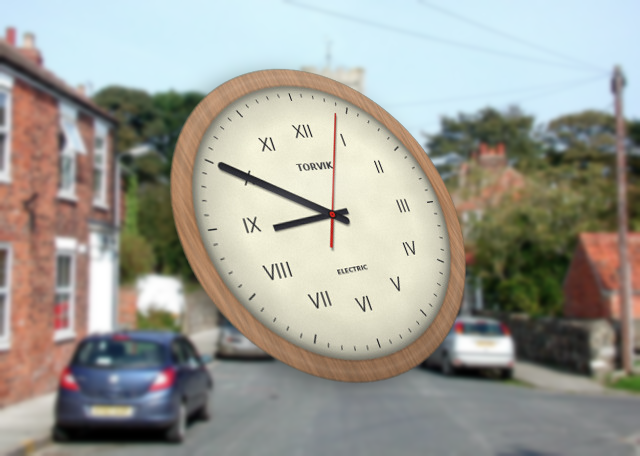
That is h=8 m=50 s=4
